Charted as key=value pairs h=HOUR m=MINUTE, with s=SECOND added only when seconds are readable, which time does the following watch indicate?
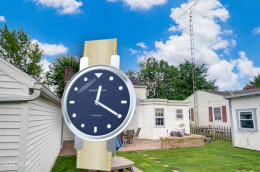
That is h=12 m=20
